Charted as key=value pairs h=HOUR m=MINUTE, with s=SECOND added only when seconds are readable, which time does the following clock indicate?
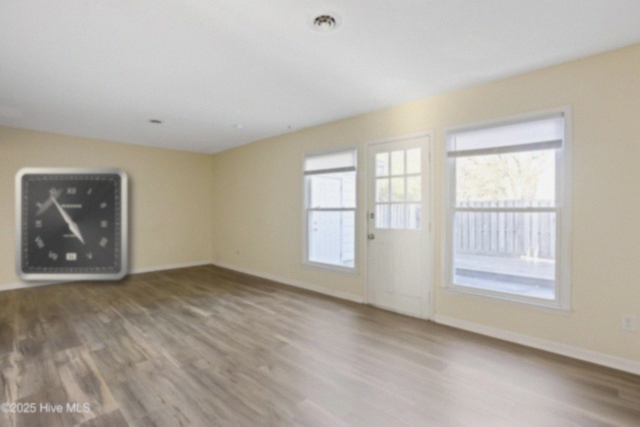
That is h=4 m=54
